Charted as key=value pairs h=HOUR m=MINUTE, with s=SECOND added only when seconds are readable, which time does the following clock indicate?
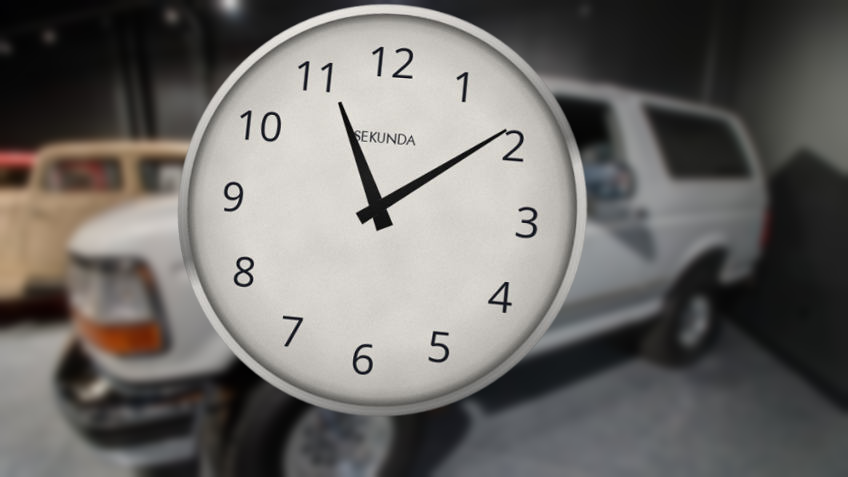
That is h=11 m=9
